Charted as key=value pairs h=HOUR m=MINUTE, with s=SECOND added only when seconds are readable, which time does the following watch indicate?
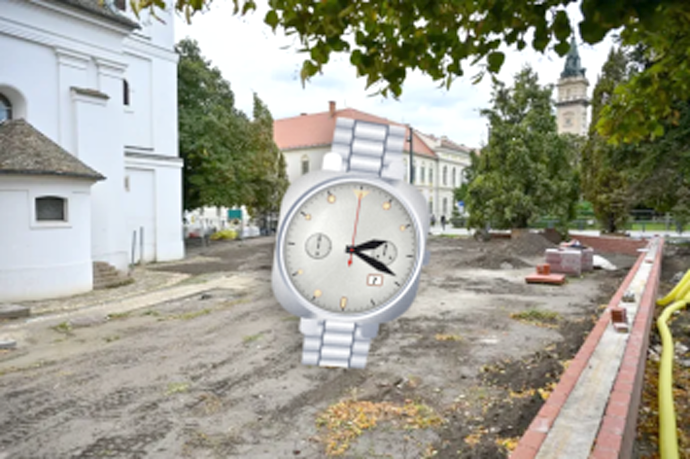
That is h=2 m=19
